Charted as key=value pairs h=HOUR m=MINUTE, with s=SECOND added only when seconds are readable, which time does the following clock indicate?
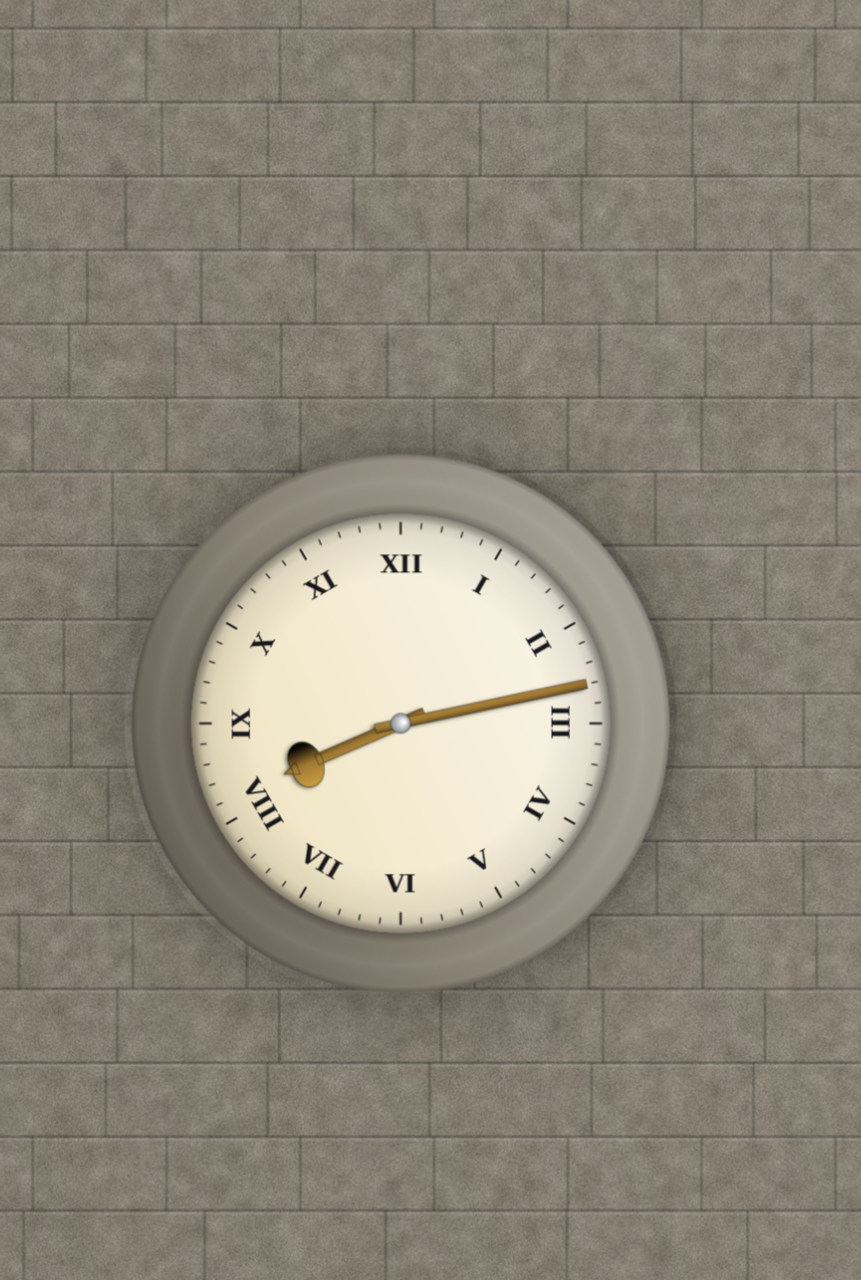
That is h=8 m=13
